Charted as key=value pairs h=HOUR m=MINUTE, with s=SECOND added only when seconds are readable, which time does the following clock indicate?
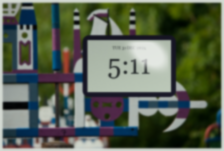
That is h=5 m=11
